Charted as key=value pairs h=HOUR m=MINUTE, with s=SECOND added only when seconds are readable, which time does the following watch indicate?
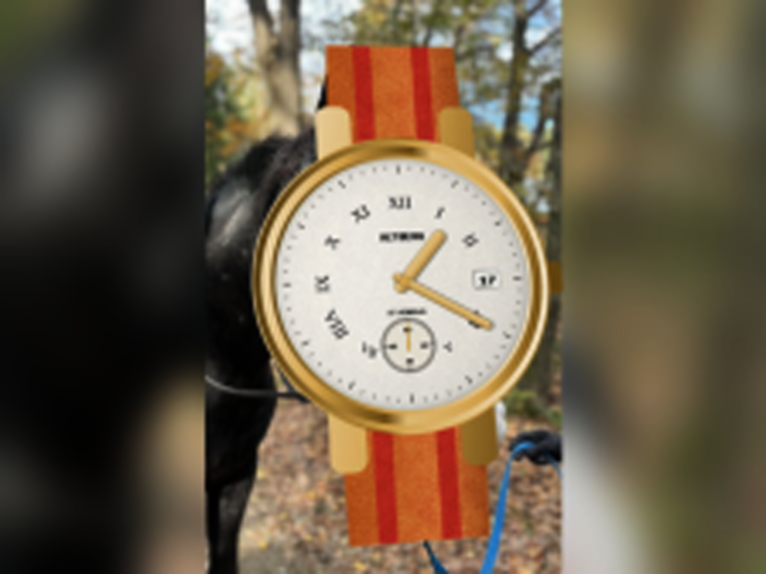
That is h=1 m=20
